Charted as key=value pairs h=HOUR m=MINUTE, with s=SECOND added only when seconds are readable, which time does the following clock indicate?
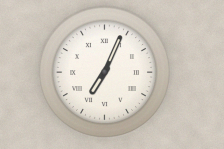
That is h=7 m=4
